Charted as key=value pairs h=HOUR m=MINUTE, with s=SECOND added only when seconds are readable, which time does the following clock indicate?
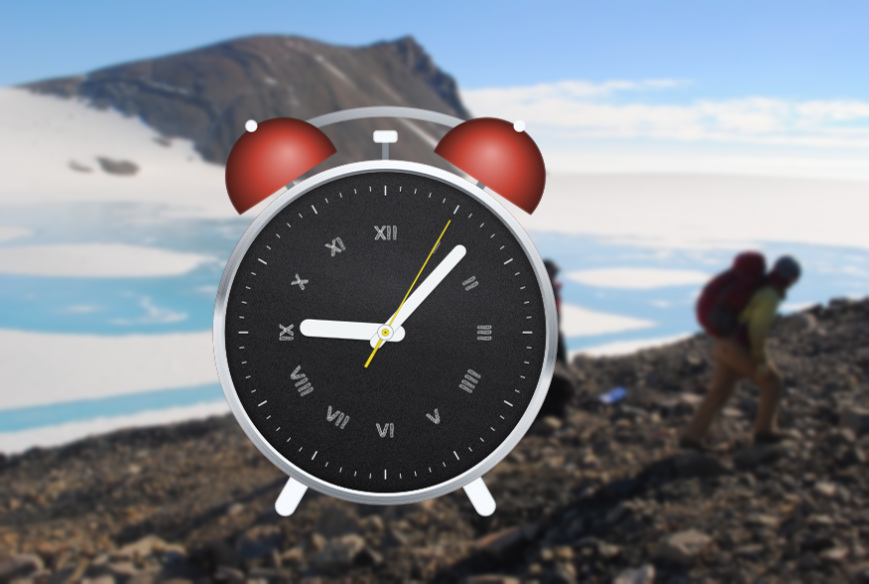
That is h=9 m=7 s=5
